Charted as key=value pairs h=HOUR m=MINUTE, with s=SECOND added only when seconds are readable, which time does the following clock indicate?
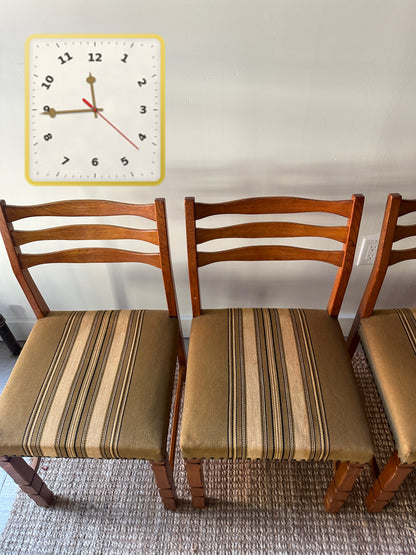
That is h=11 m=44 s=22
